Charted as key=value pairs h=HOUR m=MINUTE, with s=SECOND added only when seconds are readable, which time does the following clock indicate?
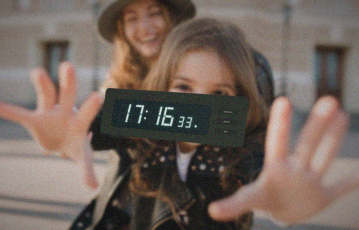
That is h=17 m=16 s=33
